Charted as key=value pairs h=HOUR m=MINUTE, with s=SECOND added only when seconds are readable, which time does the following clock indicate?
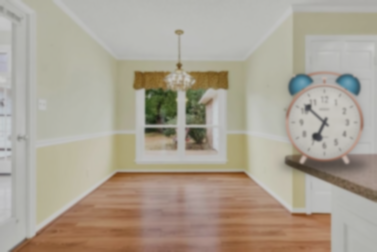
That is h=6 m=52
